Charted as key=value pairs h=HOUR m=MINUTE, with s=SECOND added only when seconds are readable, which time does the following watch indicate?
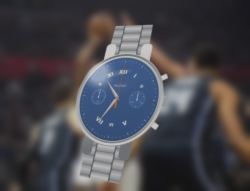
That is h=10 m=35
